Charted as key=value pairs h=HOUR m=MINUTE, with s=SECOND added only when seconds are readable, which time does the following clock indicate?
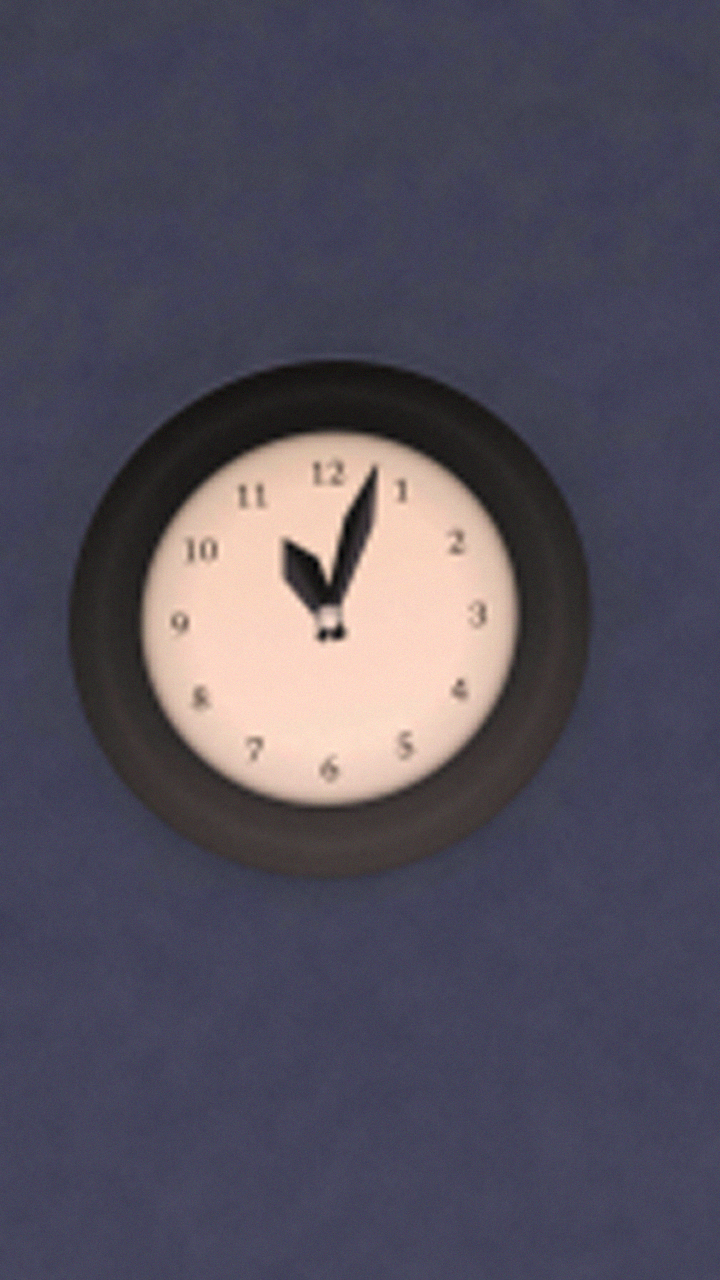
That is h=11 m=3
